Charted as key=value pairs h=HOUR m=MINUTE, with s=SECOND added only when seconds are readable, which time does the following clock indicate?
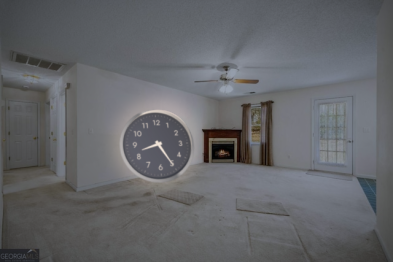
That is h=8 m=25
